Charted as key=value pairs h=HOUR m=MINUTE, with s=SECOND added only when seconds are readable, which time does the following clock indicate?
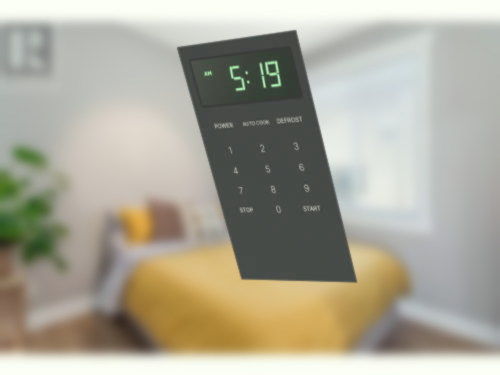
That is h=5 m=19
